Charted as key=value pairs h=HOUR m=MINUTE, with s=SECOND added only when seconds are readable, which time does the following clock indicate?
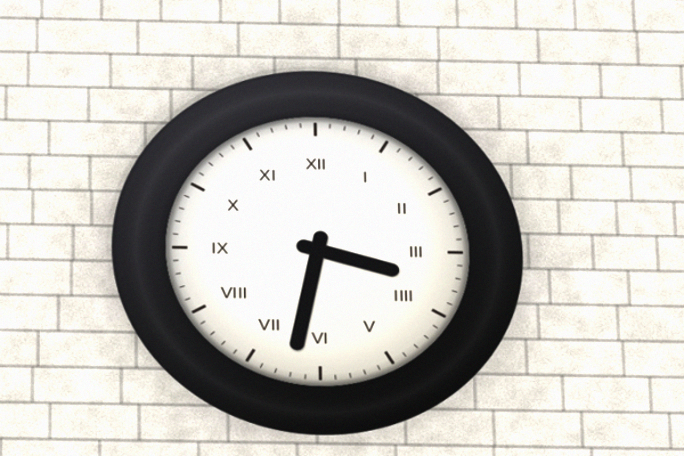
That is h=3 m=32
